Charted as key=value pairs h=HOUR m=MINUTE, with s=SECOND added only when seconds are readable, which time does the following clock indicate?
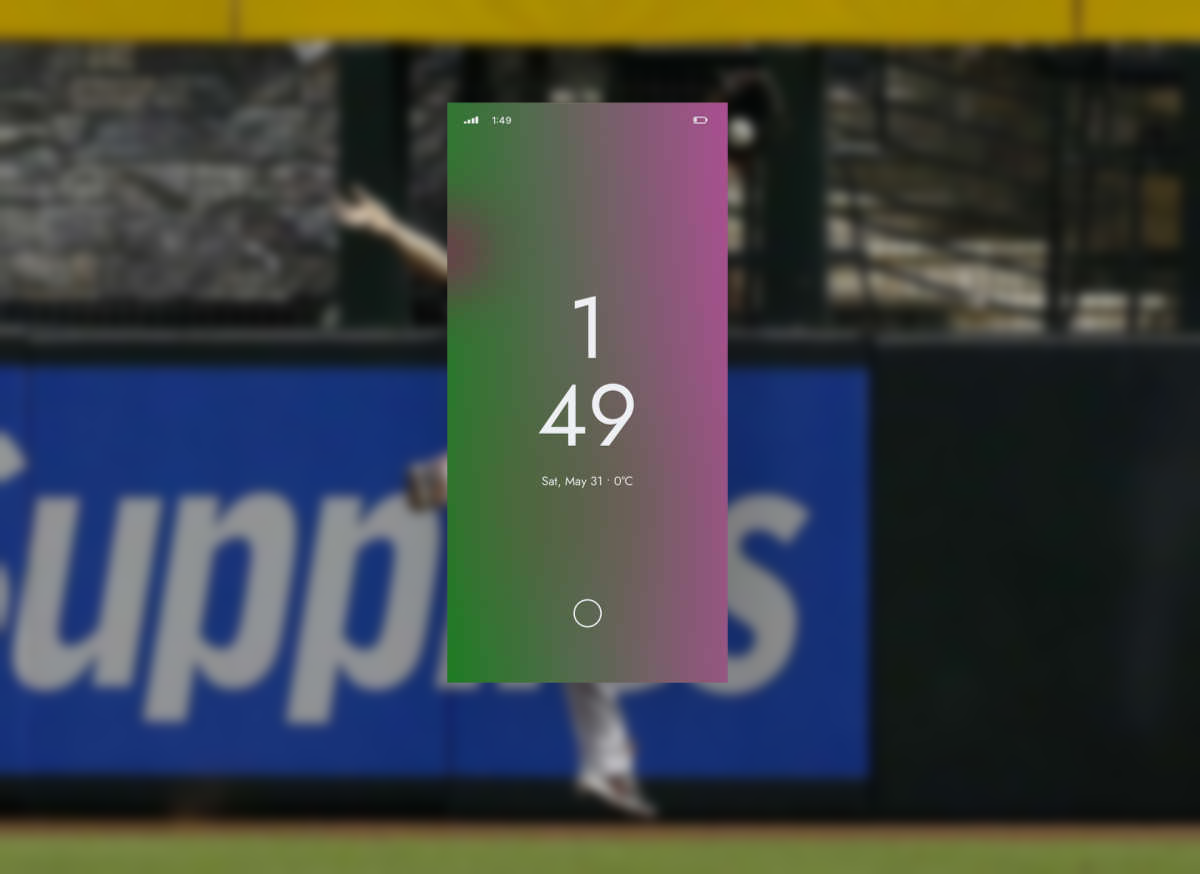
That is h=1 m=49
